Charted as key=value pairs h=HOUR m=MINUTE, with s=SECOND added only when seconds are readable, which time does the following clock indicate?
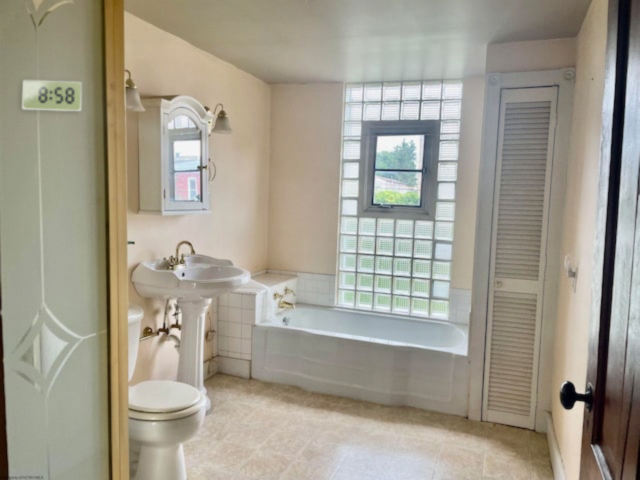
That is h=8 m=58
